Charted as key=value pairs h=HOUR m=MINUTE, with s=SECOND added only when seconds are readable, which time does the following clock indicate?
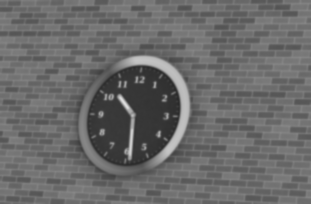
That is h=10 m=29
